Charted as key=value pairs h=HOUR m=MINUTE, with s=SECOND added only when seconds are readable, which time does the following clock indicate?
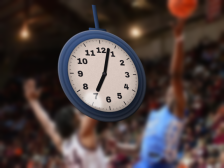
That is h=7 m=3
